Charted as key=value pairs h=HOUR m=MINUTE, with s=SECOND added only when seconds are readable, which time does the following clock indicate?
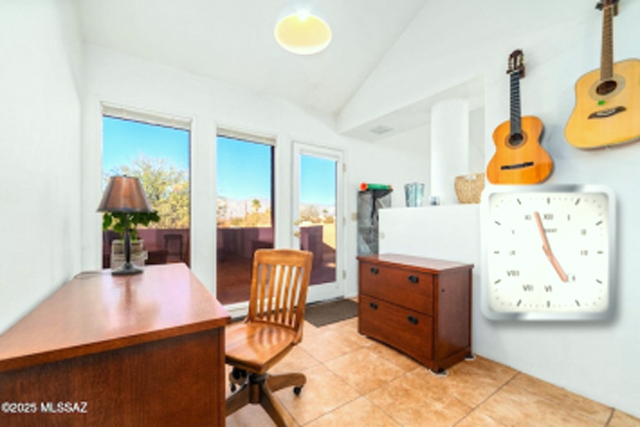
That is h=4 m=57
